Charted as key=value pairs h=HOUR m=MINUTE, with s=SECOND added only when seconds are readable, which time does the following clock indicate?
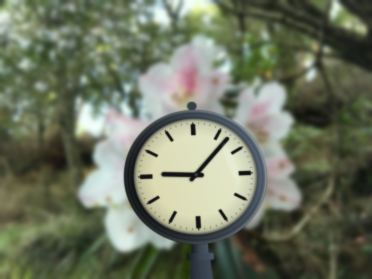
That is h=9 m=7
